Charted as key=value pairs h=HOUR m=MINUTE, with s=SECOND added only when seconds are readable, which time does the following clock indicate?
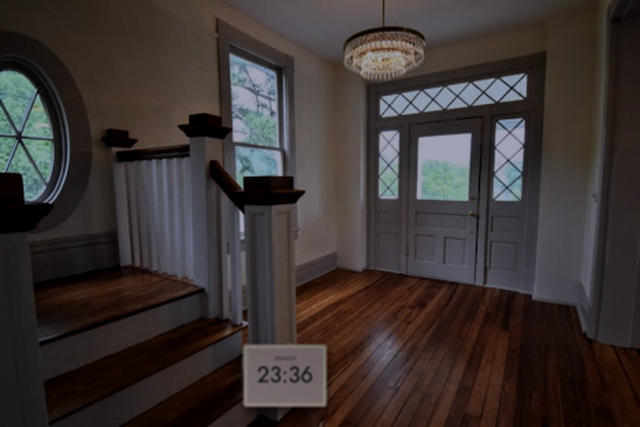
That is h=23 m=36
